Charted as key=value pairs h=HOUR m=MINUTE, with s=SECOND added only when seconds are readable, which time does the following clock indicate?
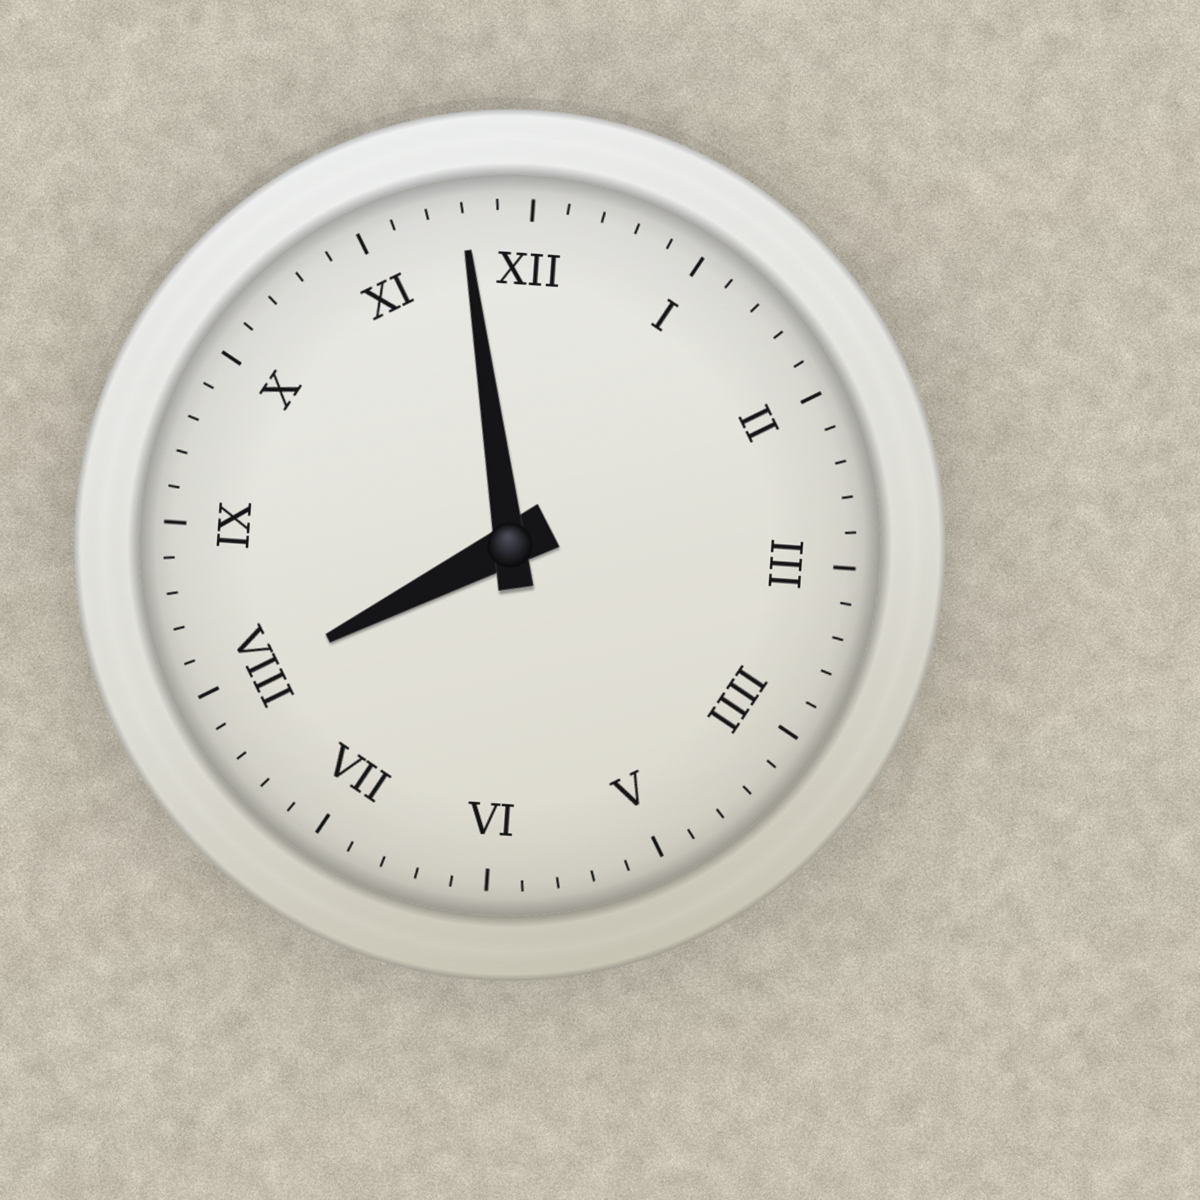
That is h=7 m=58
